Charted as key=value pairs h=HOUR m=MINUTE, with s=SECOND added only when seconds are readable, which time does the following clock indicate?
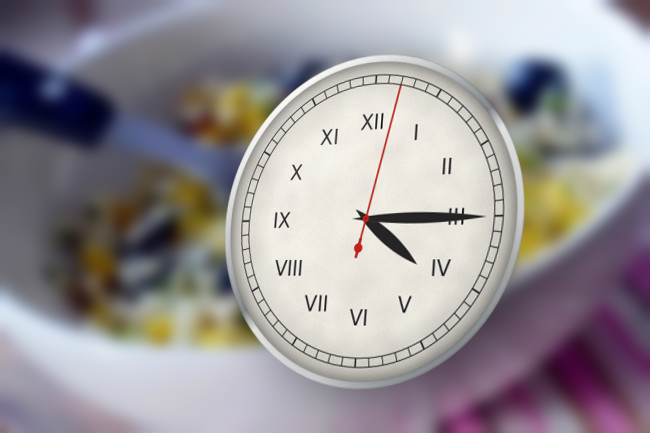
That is h=4 m=15 s=2
